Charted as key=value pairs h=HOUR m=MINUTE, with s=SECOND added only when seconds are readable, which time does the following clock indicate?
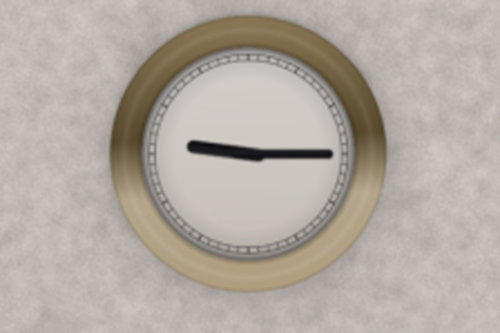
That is h=9 m=15
